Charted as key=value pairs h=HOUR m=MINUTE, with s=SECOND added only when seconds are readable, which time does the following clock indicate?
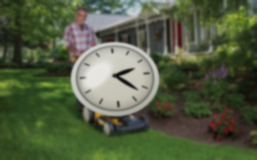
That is h=2 m=22
